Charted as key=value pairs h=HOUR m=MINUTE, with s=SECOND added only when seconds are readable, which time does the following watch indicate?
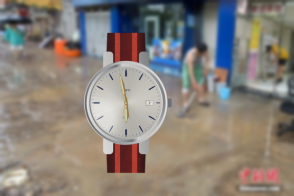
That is h=5 m=58
